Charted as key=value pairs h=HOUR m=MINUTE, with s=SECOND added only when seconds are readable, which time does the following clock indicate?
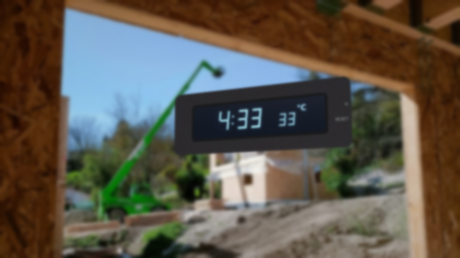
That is h=4 m=33
